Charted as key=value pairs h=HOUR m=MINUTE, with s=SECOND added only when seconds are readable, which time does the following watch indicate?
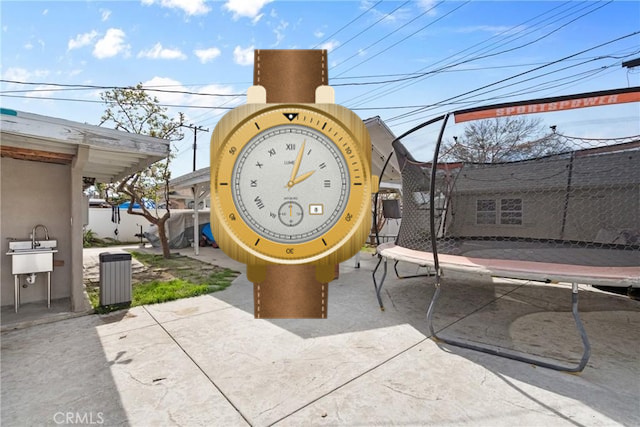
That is h=2 m=3
